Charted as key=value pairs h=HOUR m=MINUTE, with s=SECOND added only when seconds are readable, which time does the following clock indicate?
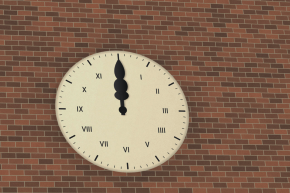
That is h=12 m=0
